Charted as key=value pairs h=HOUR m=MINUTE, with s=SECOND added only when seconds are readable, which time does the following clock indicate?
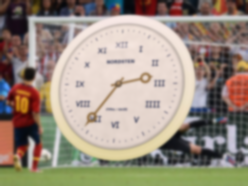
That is h=2 m=36
